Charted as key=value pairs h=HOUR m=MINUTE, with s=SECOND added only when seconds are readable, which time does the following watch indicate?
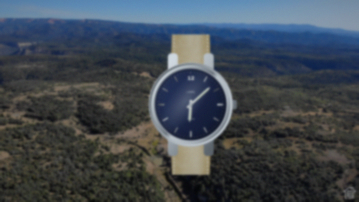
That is h=6 m=8
